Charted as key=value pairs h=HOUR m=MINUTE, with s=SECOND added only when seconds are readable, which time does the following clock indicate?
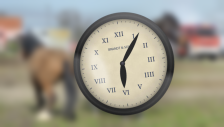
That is h=6 m=6
